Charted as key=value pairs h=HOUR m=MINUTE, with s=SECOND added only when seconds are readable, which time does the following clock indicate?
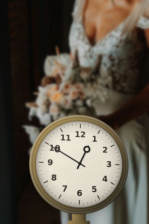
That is h=12 m=50
